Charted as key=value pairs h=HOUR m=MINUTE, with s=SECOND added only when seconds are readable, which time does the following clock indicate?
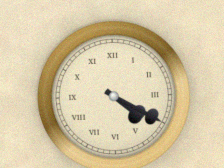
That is h=4 m=20
